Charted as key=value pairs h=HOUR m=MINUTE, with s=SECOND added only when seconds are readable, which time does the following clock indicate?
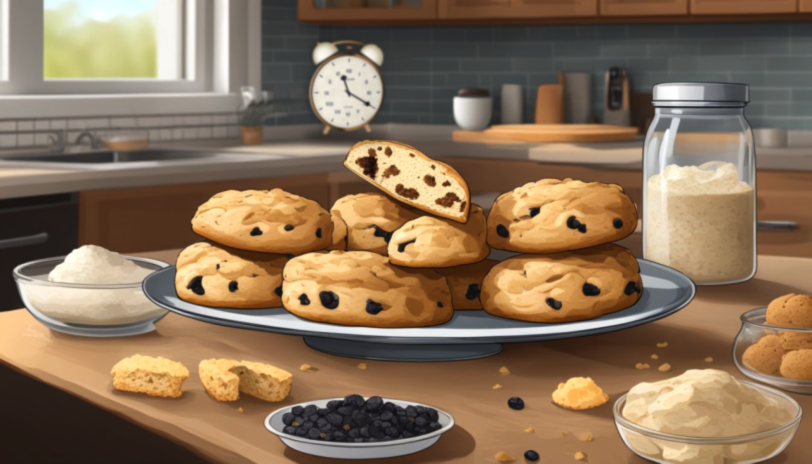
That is h=11 m=20
